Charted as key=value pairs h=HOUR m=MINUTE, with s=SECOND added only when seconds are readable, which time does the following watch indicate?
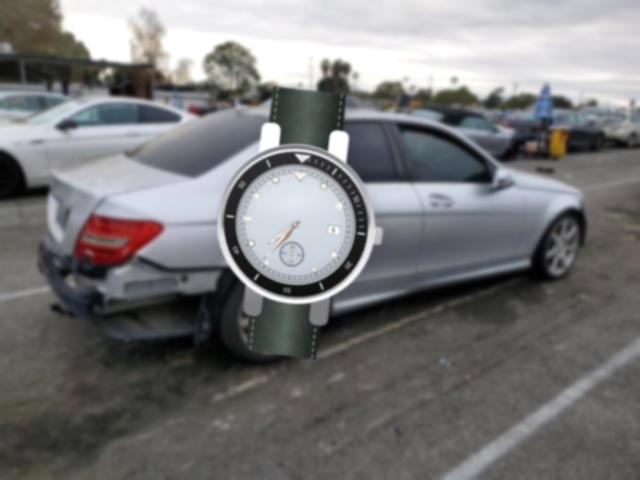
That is h=7 m=36
